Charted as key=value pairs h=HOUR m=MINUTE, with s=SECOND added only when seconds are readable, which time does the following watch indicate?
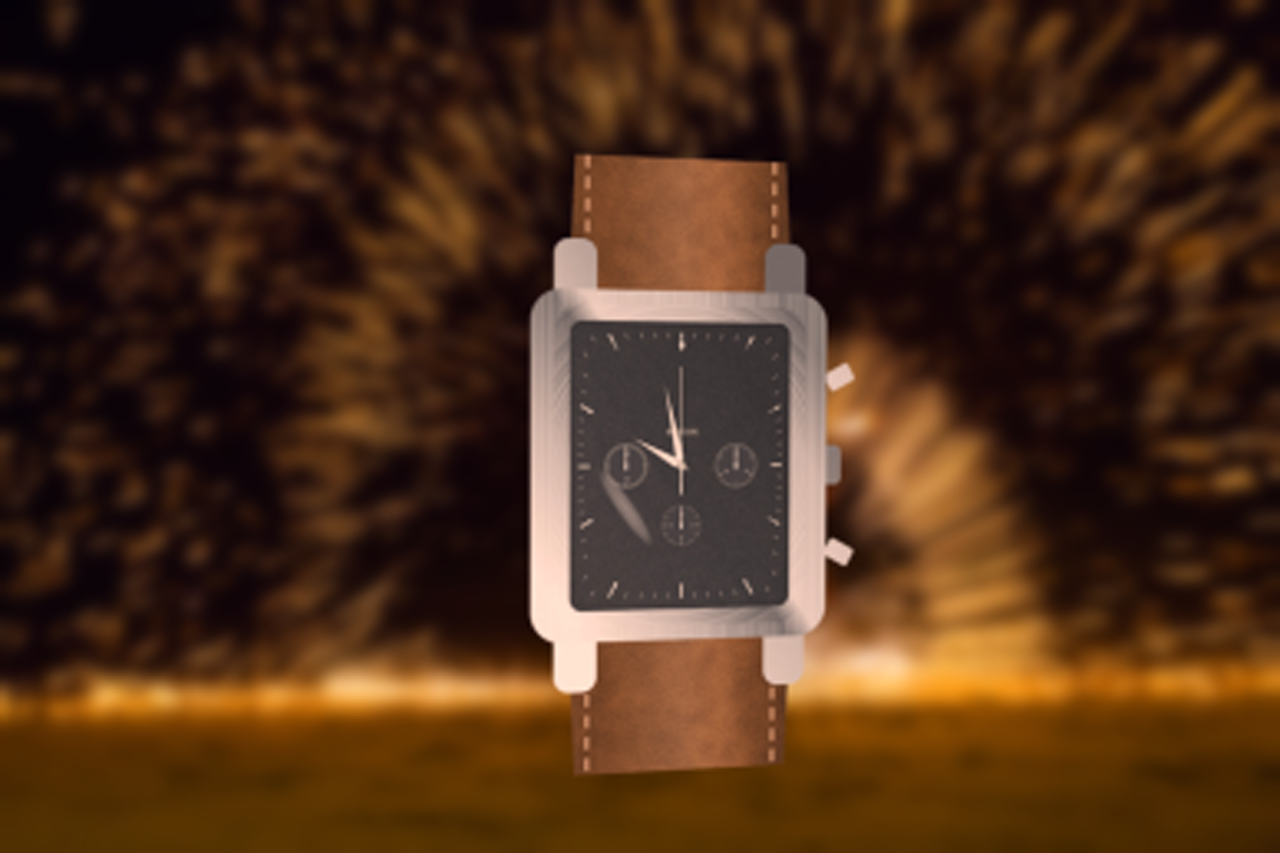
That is h=9 m=58
